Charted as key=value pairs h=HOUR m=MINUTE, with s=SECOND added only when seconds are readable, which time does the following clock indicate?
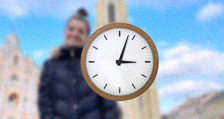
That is h=3 m=3
